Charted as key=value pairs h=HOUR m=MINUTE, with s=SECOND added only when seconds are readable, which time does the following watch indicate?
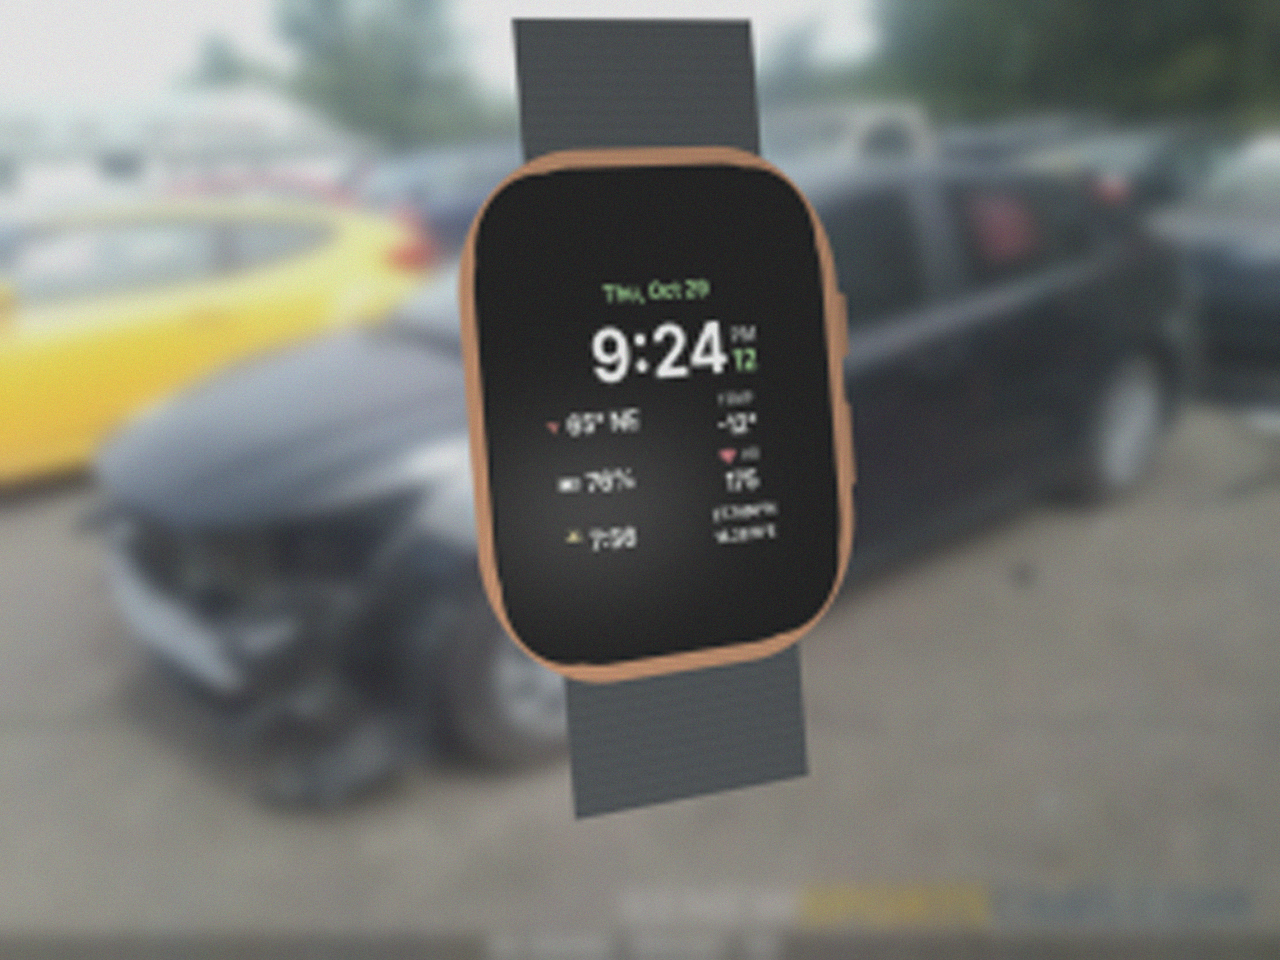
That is h=9 m=24
